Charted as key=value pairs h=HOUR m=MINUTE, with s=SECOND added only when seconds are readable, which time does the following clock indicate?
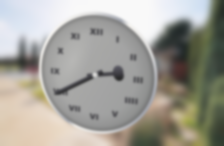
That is h=2 m=40
